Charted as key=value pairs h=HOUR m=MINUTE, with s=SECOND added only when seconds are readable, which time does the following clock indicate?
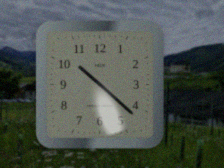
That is h=10 m=22
